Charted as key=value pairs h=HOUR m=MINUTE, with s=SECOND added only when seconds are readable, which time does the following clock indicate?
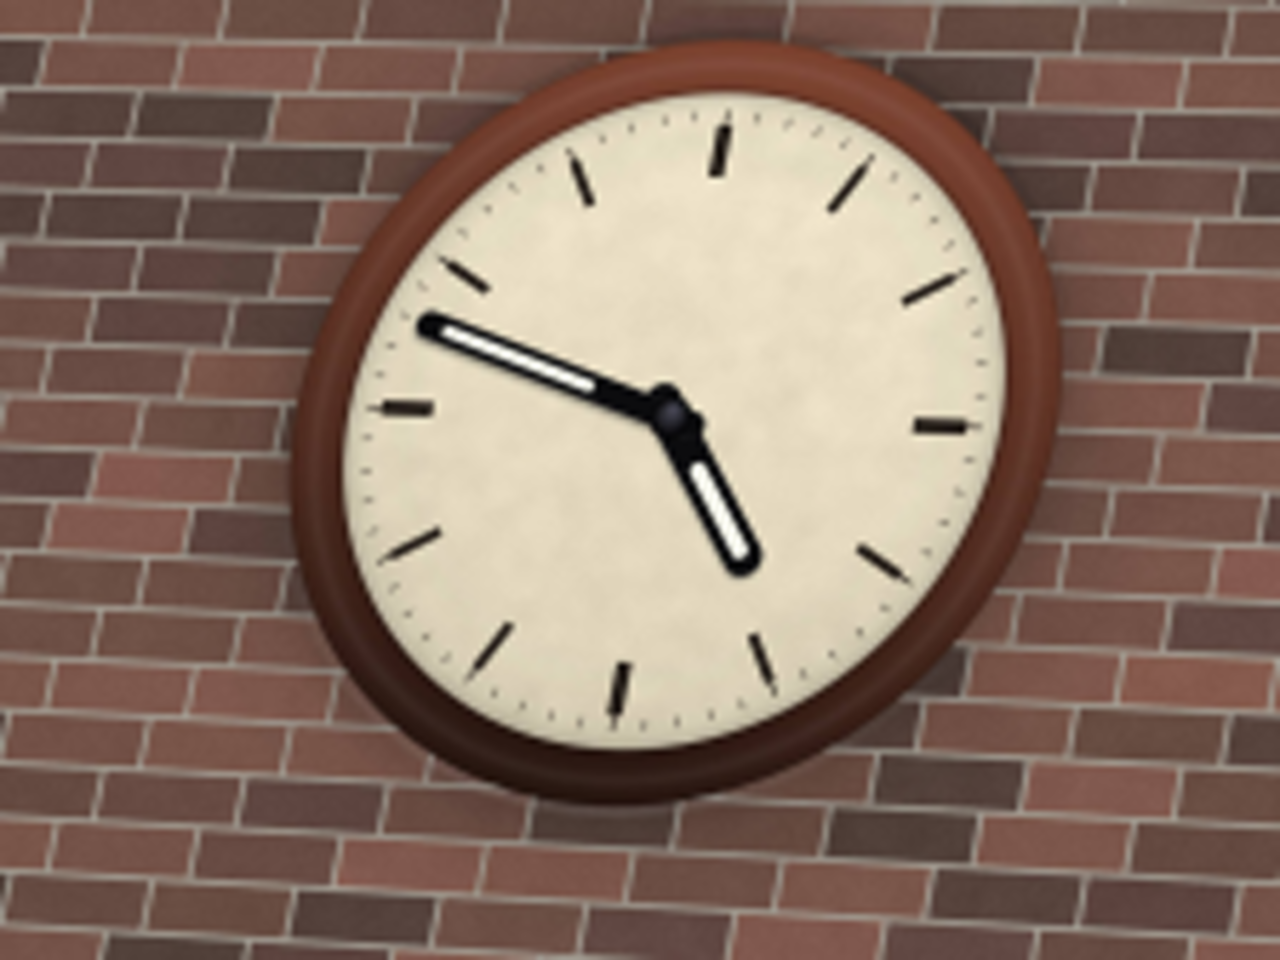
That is h=4 m=48
